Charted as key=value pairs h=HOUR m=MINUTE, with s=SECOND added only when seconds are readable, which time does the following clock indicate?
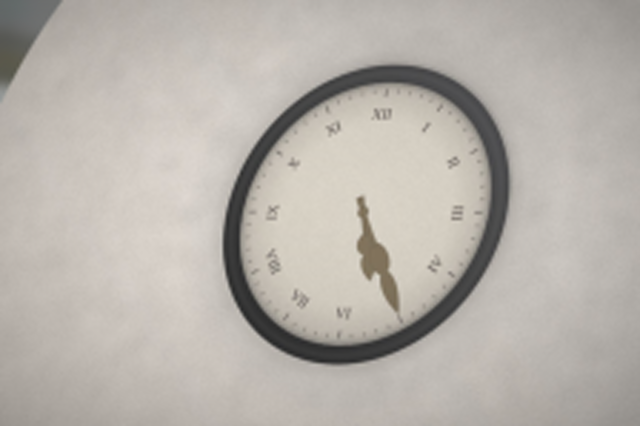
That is h=5 m=25
